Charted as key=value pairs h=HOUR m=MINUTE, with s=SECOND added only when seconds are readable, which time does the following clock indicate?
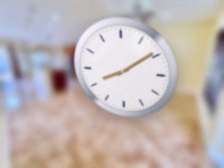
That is h=8 m=9
